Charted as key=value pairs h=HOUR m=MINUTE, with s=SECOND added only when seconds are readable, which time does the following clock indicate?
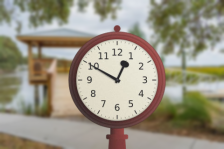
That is h=12 m=50
